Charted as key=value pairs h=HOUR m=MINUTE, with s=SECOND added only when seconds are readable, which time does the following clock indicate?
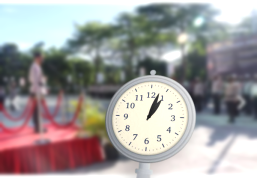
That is h=1 m=3
